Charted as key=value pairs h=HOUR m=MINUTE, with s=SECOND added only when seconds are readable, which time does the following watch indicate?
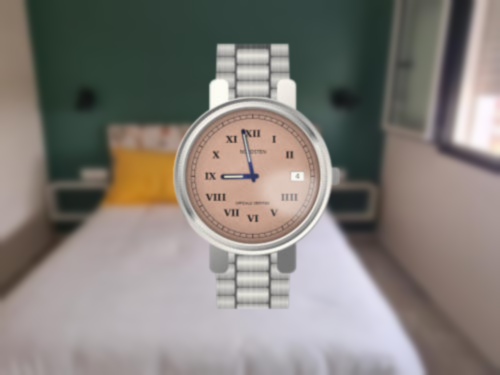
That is h=8 m=58
